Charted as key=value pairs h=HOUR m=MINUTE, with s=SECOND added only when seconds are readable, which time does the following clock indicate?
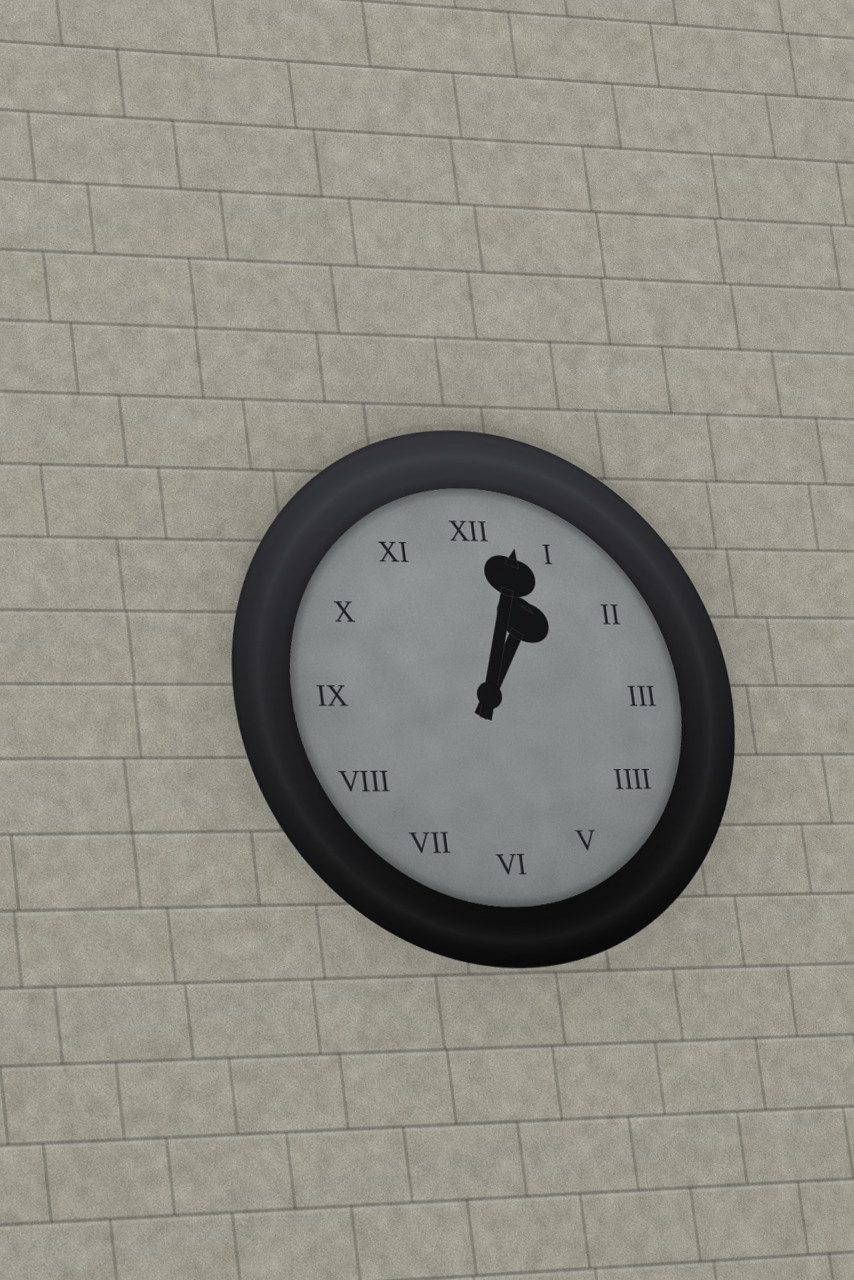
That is h=1 m=3
